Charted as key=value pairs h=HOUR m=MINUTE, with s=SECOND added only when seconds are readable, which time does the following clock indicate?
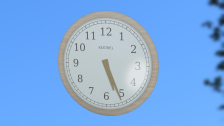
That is h=5 m=26
